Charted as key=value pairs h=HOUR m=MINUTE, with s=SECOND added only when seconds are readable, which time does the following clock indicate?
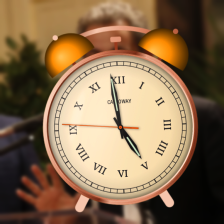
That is h=4 m=58 s=46
